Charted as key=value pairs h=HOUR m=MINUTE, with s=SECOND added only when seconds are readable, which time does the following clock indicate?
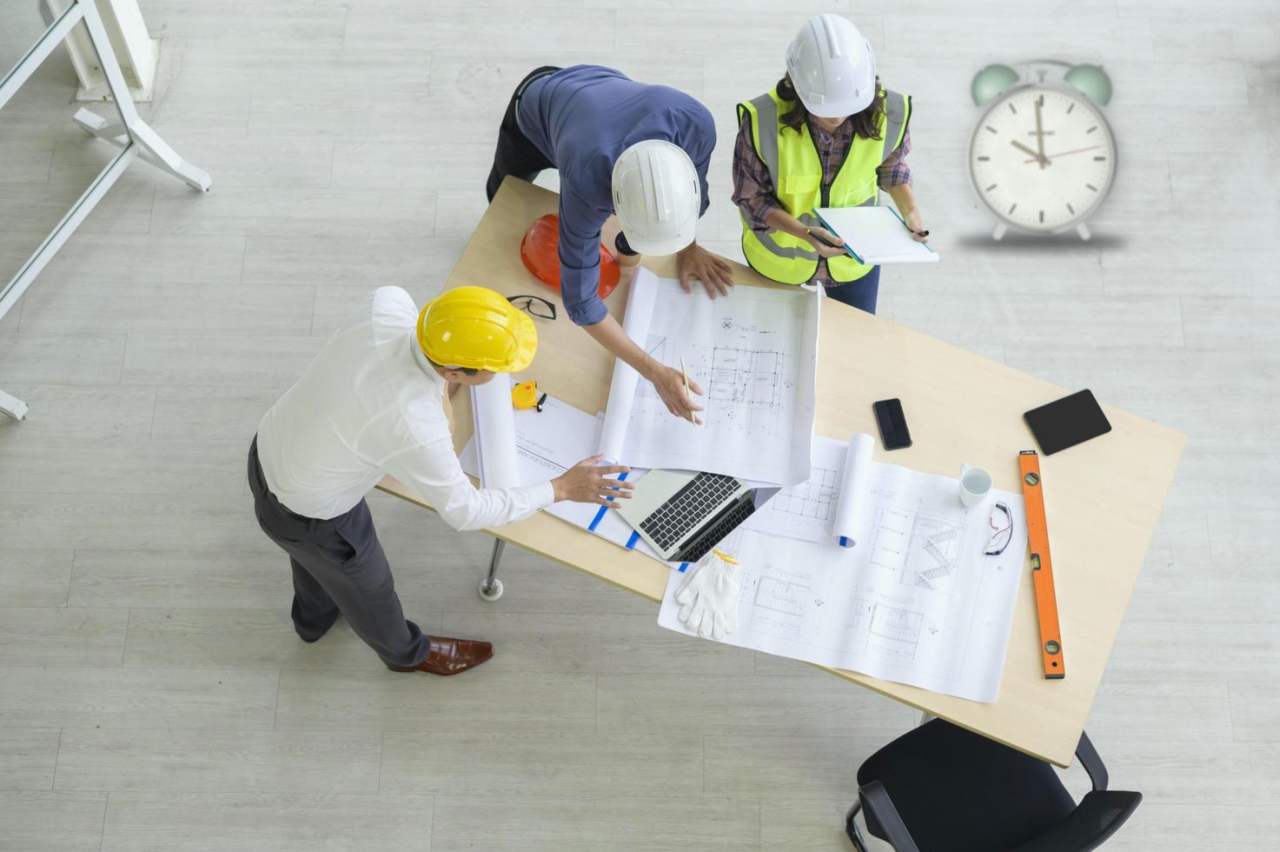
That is h=9 m=59 s=13
